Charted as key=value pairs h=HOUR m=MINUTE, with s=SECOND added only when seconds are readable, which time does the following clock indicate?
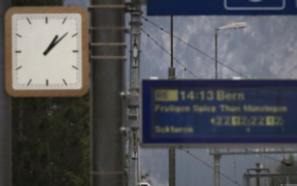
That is h=1 m=8
